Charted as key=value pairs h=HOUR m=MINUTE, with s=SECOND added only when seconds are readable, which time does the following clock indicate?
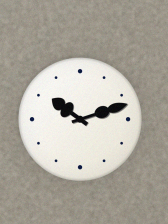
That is h=10 m=12
